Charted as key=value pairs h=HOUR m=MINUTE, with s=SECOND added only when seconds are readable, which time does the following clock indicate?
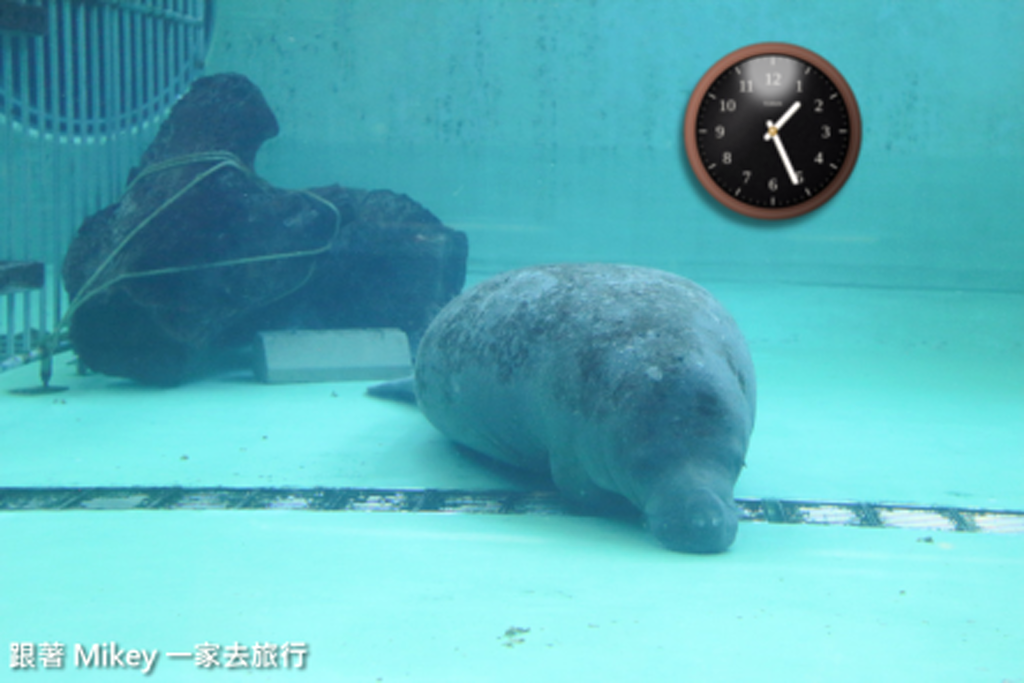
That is h=1 m=26
